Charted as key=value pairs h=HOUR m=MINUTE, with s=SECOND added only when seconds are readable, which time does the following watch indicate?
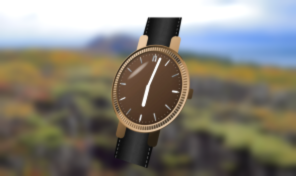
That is h=6 m=2
